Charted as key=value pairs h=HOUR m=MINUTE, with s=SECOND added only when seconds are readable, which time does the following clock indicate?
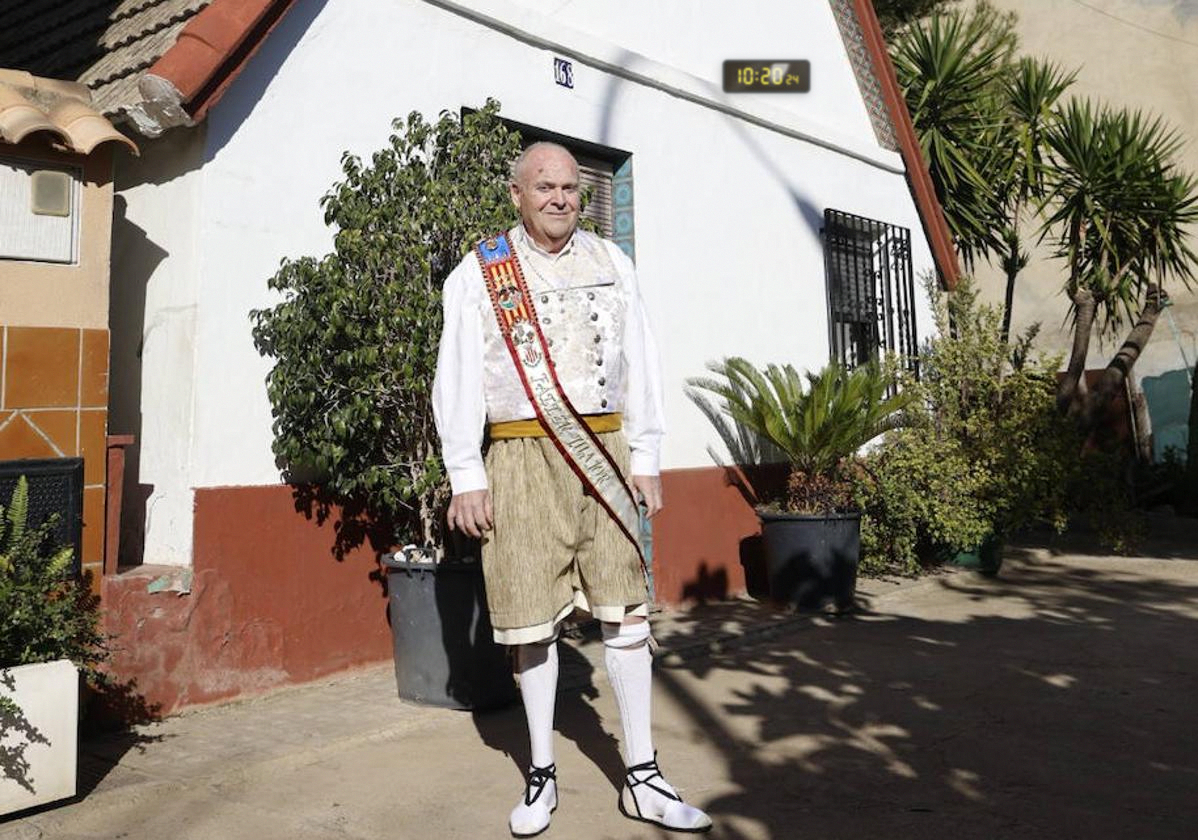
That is h=10 m=20
